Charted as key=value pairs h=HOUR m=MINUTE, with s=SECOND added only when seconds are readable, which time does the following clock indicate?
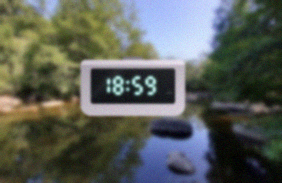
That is h=18 m=59
